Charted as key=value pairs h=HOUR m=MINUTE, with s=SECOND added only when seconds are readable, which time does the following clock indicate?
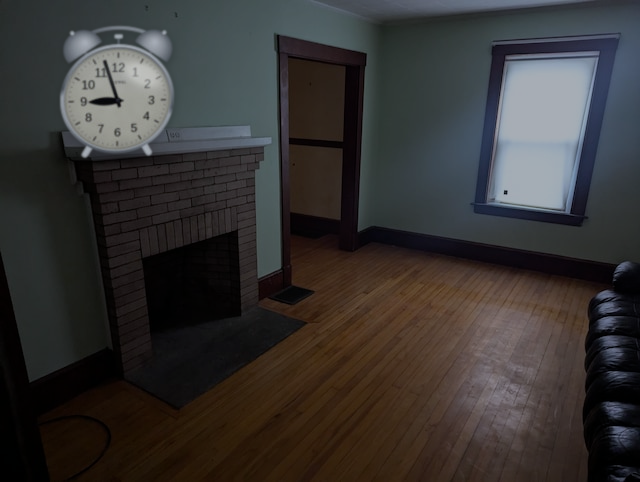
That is h=8 m=57
